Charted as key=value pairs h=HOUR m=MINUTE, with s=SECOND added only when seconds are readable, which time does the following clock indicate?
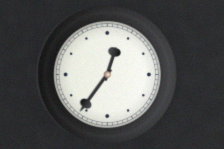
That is h=12 m=36
